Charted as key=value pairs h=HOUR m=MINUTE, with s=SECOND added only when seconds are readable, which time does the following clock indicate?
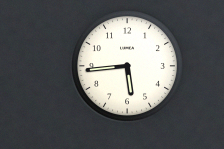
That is h=5 m=44
